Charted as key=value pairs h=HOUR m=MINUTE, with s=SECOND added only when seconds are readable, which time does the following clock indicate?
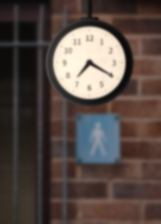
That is h=7 m=20
